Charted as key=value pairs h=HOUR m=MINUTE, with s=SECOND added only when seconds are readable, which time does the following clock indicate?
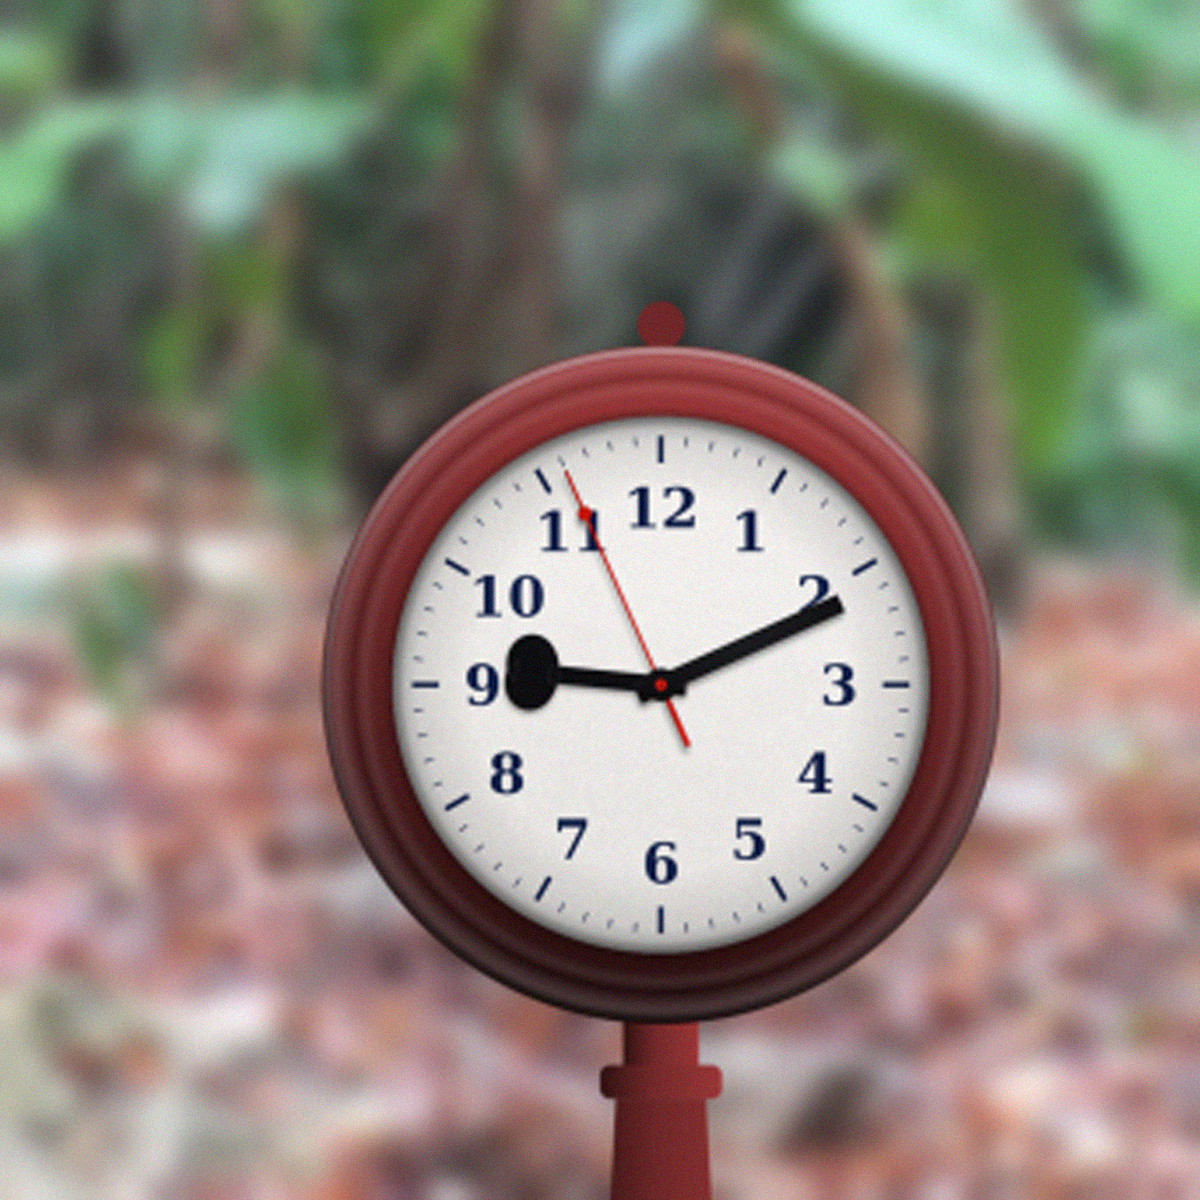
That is h=9 m=10 s=56
